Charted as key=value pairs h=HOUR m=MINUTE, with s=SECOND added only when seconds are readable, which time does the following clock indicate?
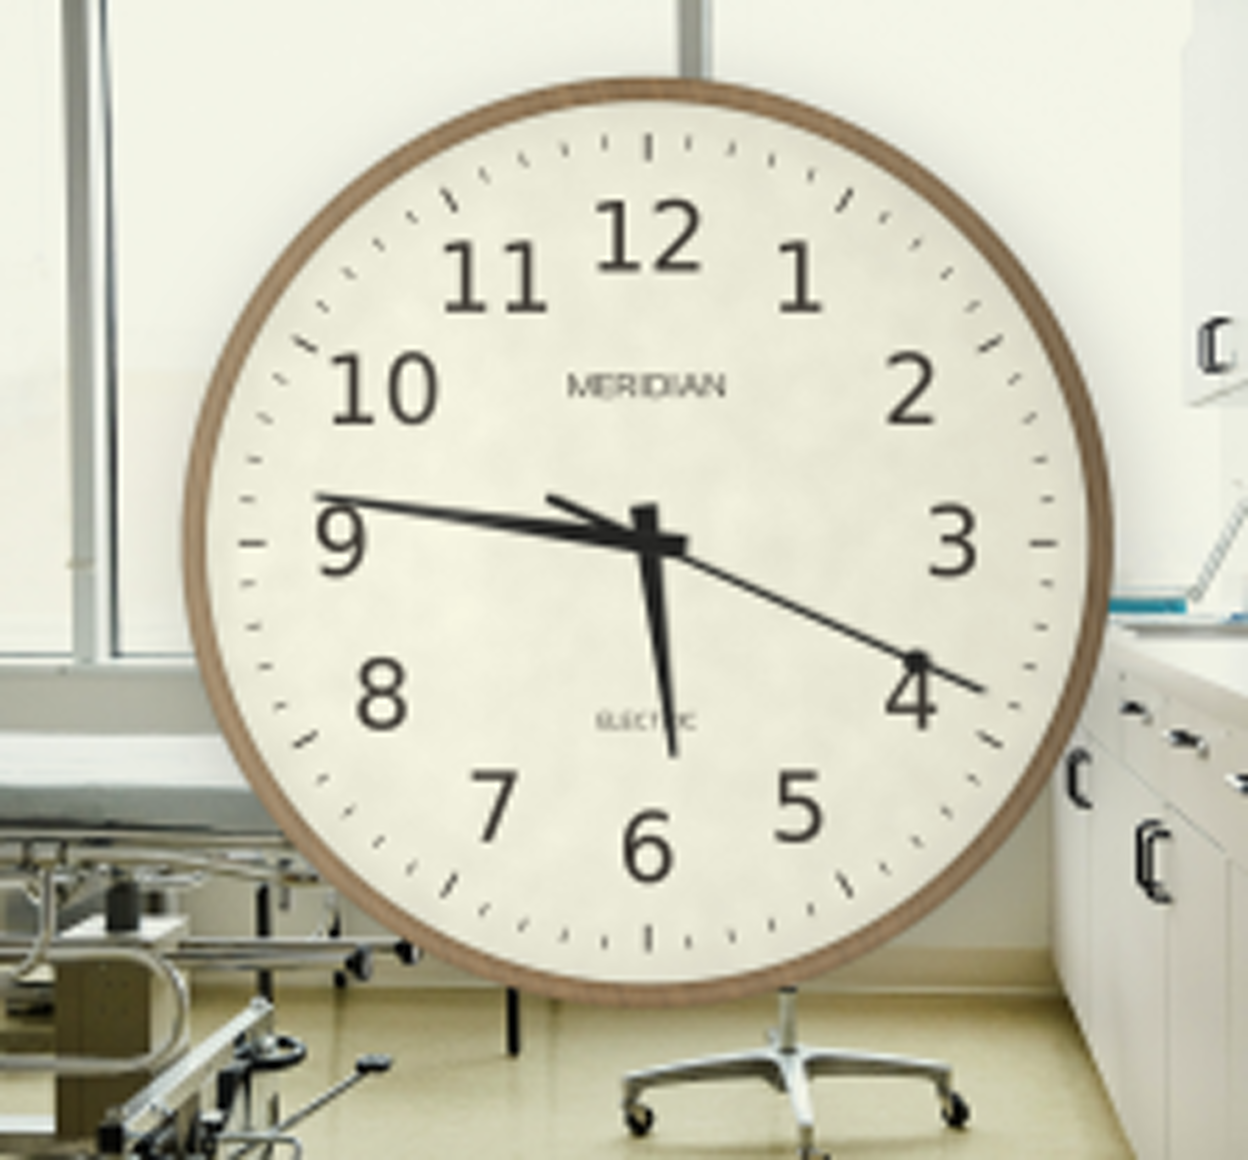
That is h=5 m=46 s=19
